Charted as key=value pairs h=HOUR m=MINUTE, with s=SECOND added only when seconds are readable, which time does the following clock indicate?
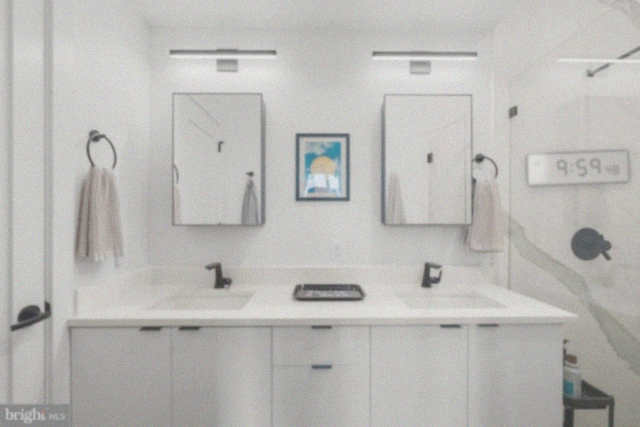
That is h=9 m=59
